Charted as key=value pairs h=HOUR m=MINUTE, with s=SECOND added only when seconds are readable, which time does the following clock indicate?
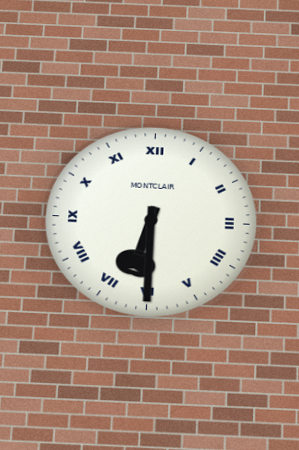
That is h=6 m=30
